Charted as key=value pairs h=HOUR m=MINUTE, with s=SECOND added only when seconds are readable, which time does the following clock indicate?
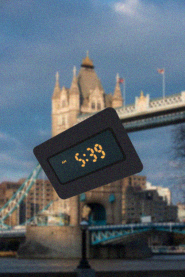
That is h=5 m=39
